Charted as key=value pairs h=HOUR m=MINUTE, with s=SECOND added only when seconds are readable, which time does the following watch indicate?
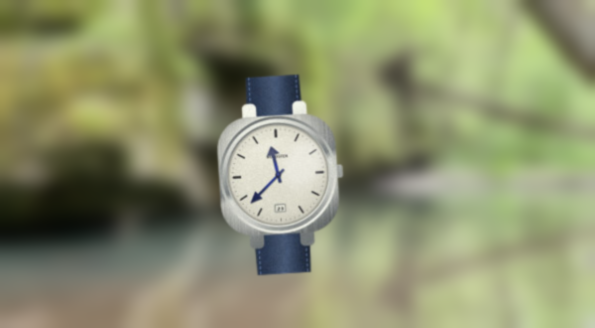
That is h=11 m=38
